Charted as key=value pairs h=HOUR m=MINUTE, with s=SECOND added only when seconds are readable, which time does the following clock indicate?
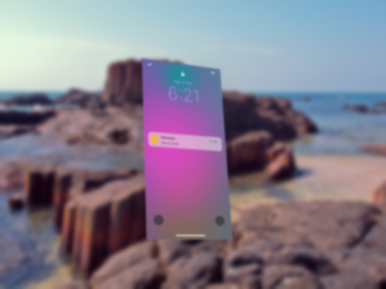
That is h=6 m=21
